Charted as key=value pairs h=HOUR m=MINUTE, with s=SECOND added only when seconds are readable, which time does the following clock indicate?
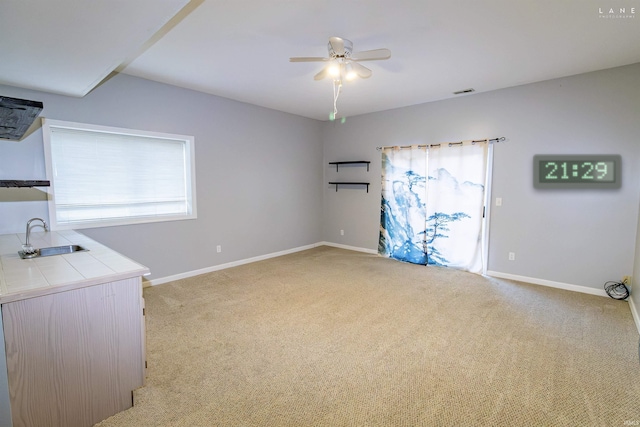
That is h=21 m=29
